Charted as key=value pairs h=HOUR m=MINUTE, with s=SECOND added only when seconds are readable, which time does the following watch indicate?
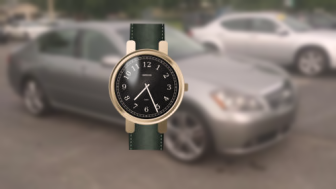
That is h=7 m=26
